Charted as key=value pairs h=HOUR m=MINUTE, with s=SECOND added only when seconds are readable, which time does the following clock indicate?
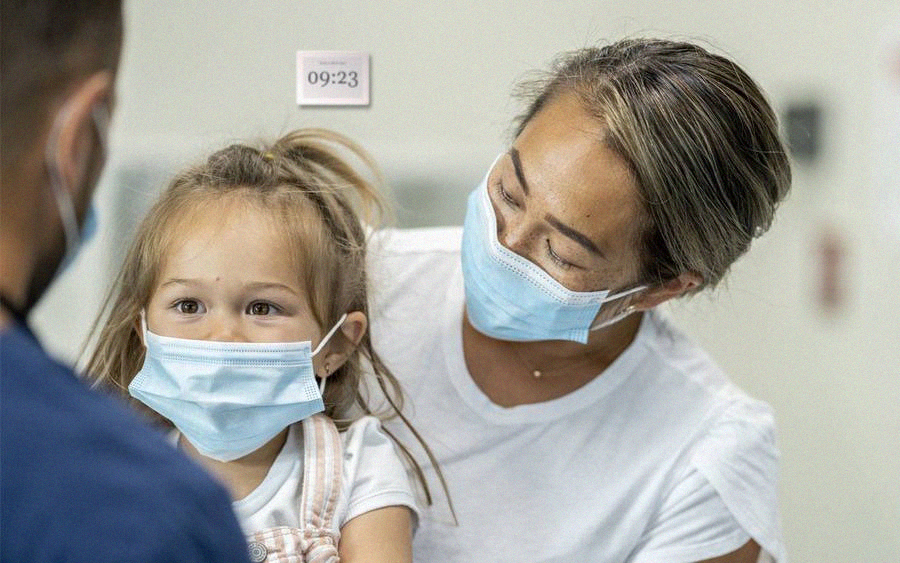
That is h=9 m=23
